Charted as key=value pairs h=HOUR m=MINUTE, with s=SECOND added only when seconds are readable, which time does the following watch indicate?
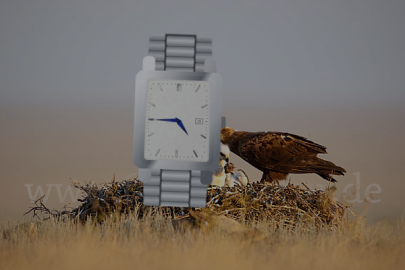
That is h=4 m=45
